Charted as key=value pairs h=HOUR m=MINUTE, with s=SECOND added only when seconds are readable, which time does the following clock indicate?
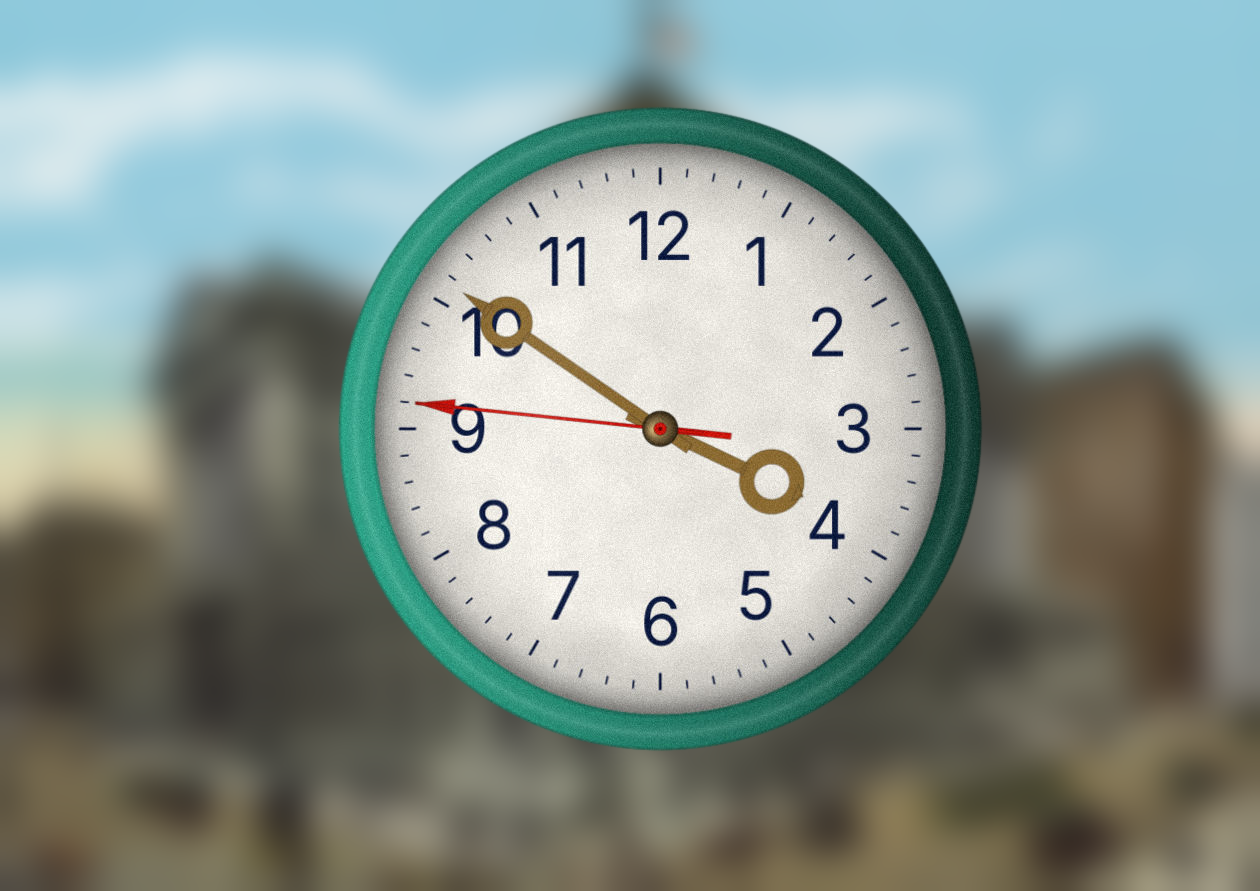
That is h=3 m=50 s=46
